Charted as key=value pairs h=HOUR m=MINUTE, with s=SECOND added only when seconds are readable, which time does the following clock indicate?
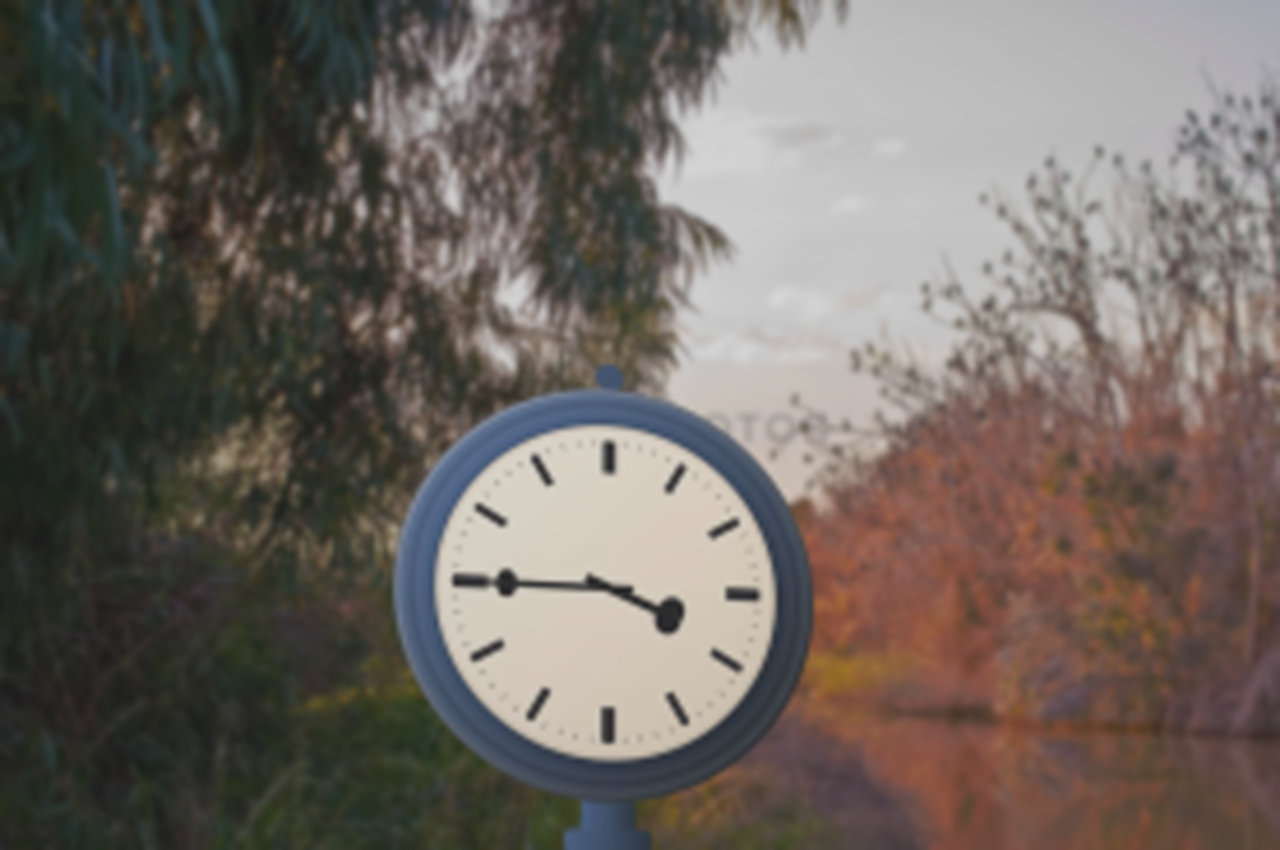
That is h=3 m=45
